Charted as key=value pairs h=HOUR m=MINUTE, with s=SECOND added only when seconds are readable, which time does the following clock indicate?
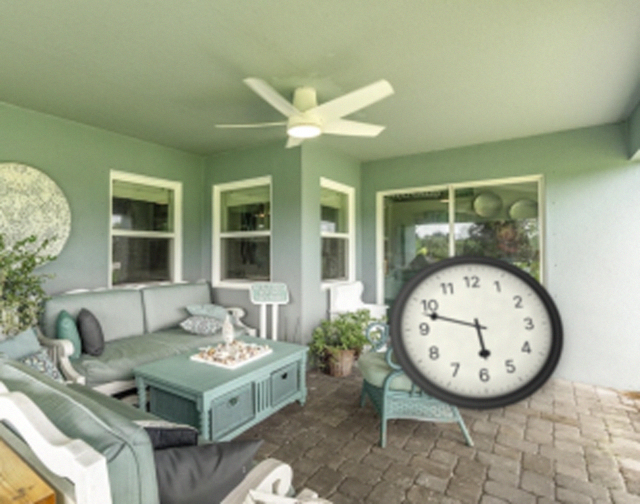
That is h=5 m=48
